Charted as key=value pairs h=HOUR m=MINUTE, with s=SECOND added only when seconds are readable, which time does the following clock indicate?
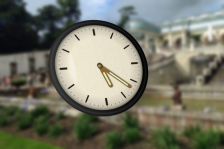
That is h=5 m=22
